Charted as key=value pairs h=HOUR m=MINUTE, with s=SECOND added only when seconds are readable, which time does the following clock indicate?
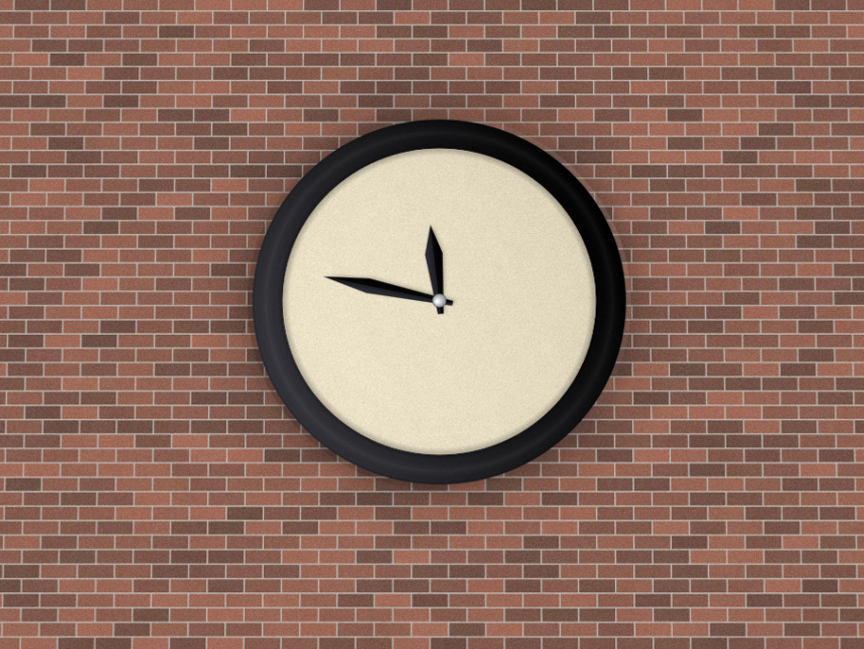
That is h=11 m=47
